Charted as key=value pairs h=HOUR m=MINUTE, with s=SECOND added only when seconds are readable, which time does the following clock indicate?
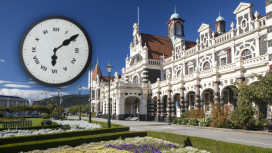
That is h=6 m=9
